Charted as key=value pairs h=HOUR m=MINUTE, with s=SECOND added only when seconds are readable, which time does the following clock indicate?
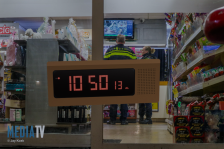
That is h=10 m=50 s=13
